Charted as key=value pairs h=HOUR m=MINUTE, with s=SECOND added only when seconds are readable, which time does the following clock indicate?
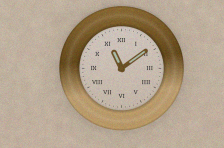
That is h=11 m=9
